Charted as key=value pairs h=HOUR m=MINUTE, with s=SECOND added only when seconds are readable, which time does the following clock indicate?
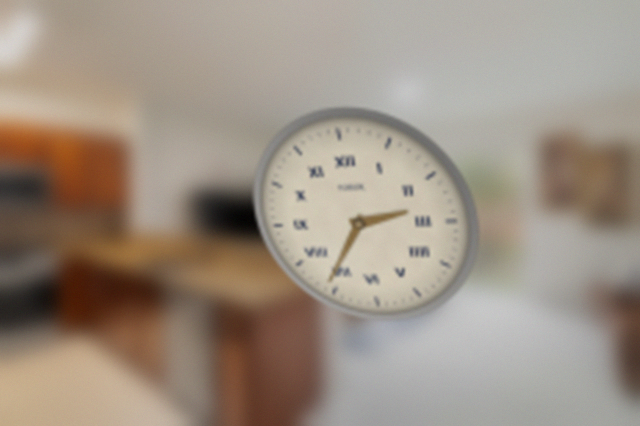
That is h=2 m=36
